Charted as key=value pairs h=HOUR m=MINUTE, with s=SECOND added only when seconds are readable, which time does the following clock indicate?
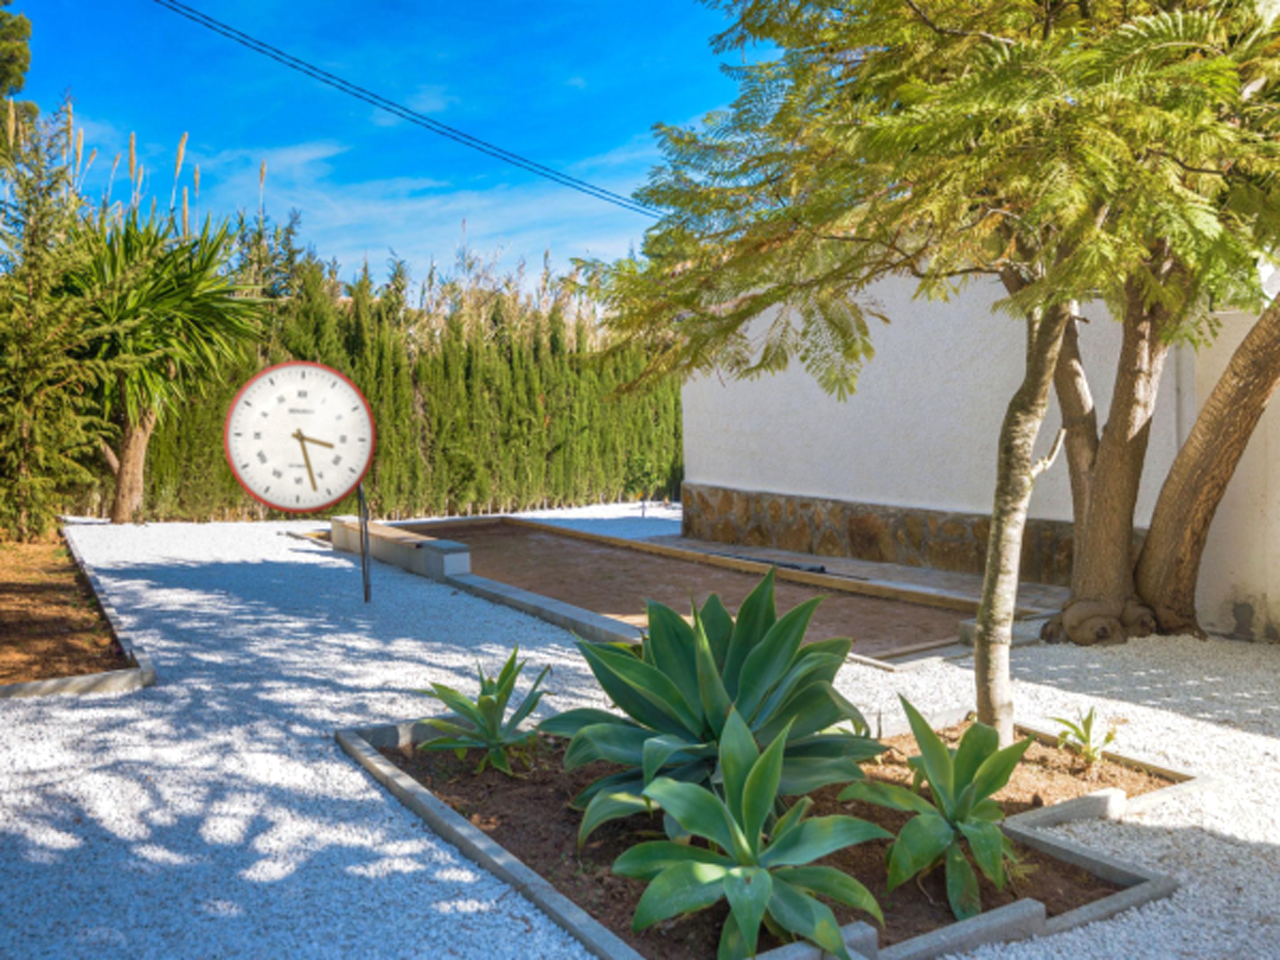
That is h=3 m=27
